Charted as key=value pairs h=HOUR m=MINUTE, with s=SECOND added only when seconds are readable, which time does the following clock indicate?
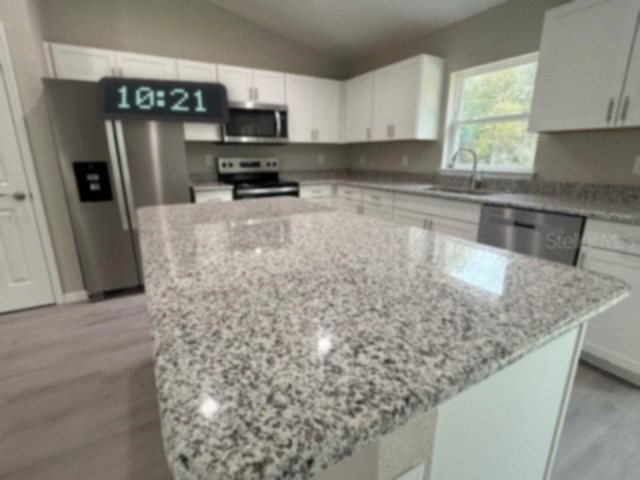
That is h=10 m=21
